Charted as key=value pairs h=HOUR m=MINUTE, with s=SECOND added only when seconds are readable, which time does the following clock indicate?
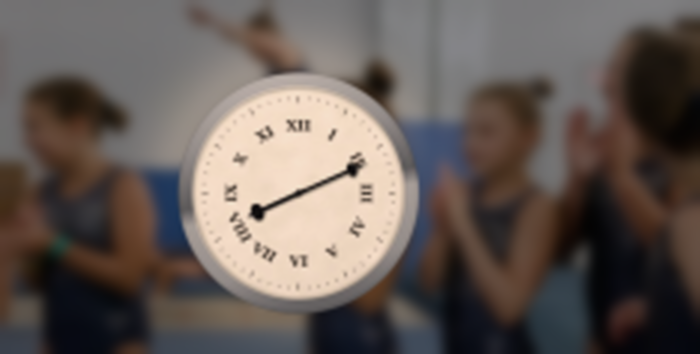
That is h=8 m=11
